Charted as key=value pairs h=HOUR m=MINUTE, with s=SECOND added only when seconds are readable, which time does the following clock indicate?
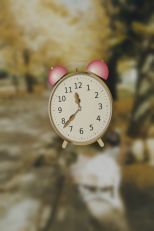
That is h=11 m=38
